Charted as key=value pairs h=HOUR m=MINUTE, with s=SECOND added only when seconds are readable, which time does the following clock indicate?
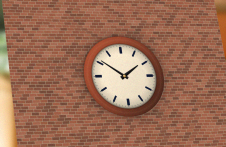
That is h=1 m=51
